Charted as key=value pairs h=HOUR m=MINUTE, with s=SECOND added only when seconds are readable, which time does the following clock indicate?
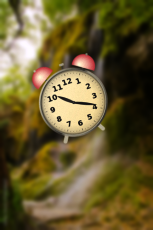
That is h=10 m=19
